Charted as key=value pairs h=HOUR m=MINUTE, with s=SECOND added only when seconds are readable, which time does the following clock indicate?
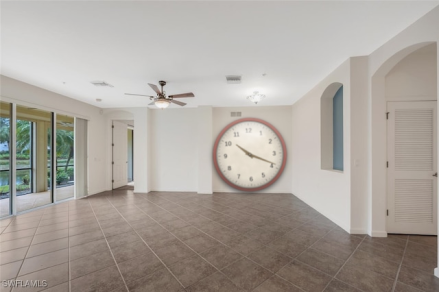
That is h=10 m=19
